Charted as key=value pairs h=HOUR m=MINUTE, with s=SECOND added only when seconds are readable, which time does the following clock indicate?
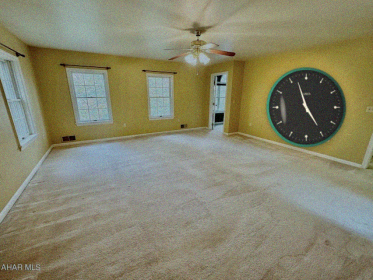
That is h=4 m=57
